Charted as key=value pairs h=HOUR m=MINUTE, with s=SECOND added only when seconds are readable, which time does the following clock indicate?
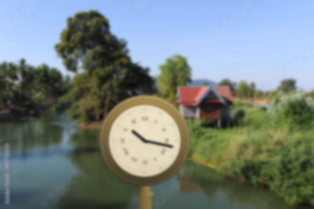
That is h=10 m=17
